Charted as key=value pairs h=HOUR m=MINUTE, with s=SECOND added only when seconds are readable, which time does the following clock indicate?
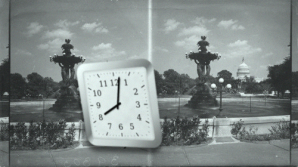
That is h=8 m=2
